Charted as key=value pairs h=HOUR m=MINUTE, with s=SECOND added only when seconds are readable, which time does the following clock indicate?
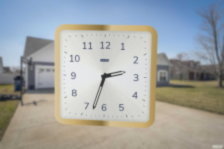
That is h=2 m=33
